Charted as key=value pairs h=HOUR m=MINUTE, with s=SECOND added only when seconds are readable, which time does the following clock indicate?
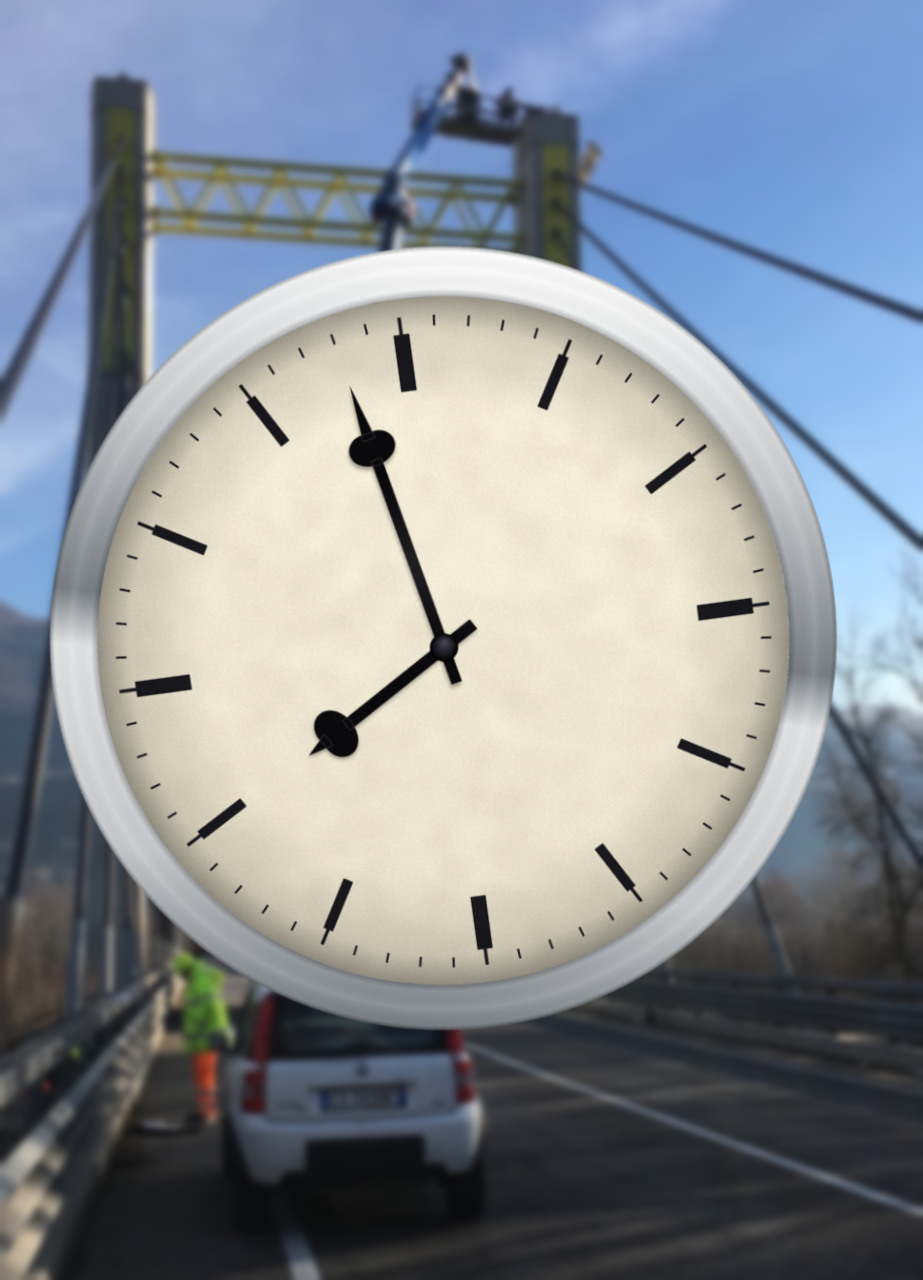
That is h=7 m=58
